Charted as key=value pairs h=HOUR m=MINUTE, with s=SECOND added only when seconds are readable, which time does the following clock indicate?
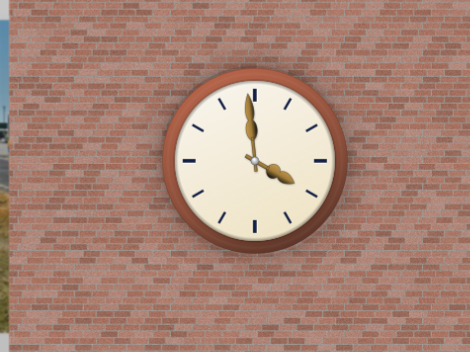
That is h=3 m=59
